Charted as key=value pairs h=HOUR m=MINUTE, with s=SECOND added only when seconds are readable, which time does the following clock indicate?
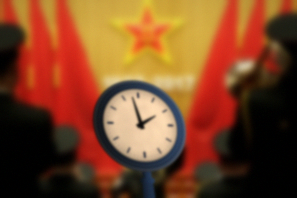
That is h=1 m=58
